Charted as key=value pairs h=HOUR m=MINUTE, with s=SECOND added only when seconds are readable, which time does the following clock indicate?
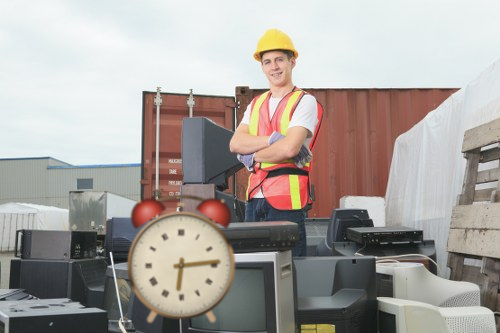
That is h=6 m=14
